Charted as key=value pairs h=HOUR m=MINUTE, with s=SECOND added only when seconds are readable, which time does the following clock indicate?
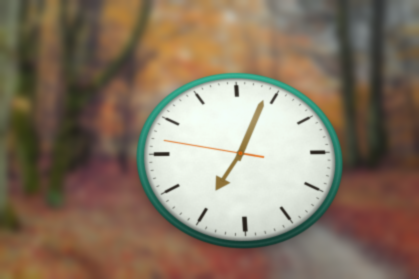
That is h=7 m=3 s=47
